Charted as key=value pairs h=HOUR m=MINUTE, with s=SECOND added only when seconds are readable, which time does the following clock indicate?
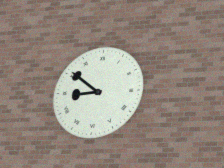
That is h=8 m=51
